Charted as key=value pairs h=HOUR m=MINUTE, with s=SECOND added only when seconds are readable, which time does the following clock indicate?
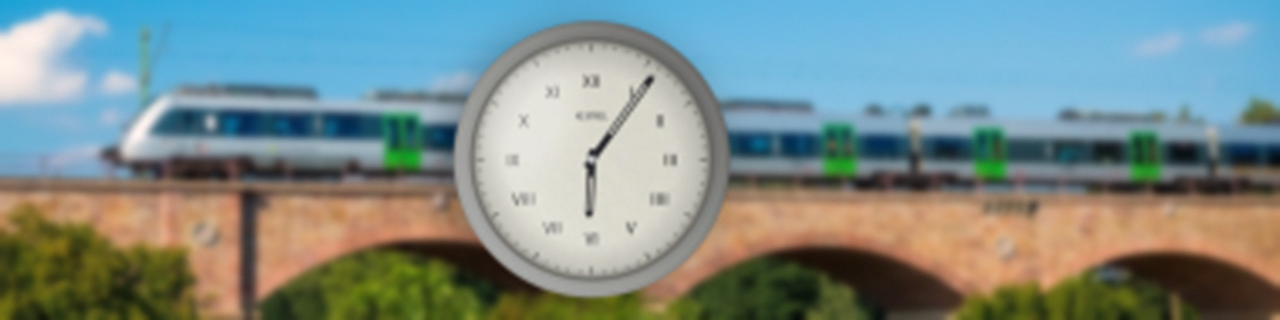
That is h=6 m=6
